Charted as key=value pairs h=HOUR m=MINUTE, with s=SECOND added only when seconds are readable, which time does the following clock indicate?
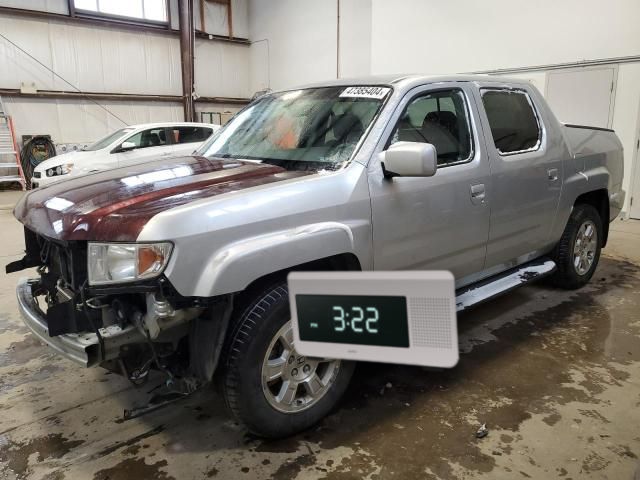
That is h=3 m=22
